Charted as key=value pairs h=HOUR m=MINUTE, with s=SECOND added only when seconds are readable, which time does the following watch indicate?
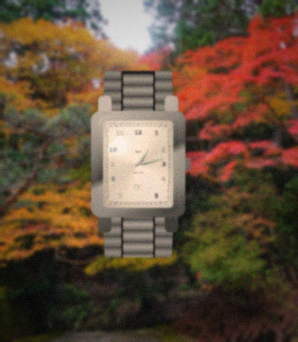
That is h=1 m=13
